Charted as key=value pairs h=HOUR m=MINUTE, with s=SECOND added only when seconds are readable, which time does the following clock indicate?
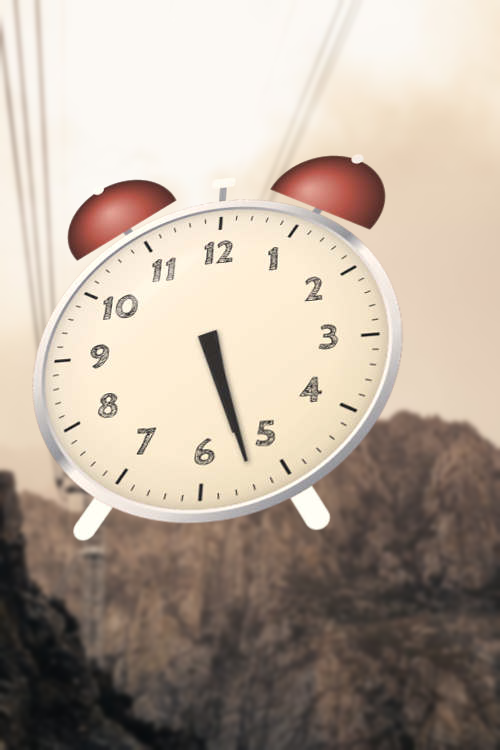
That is h=5 m=27
